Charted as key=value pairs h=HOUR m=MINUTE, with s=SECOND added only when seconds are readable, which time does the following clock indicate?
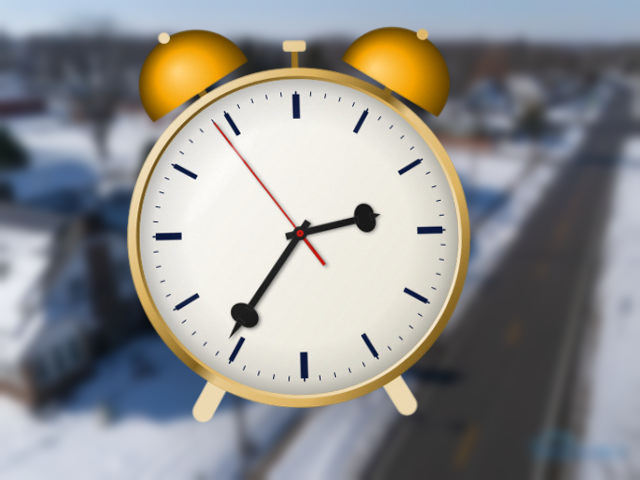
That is h=2 m=35 s=54
